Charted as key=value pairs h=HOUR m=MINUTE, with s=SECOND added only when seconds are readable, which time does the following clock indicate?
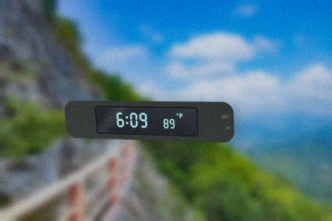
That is h=6 m=9
